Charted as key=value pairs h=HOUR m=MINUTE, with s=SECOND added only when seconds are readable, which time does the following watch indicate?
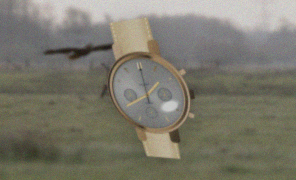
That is h=1 m=41
